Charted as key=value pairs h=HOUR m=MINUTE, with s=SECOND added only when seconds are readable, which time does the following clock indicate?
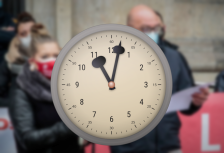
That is h=11 m=2
